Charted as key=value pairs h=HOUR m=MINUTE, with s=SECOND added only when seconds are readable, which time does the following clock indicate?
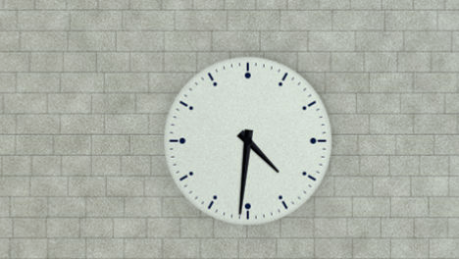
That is h=4 m=31
